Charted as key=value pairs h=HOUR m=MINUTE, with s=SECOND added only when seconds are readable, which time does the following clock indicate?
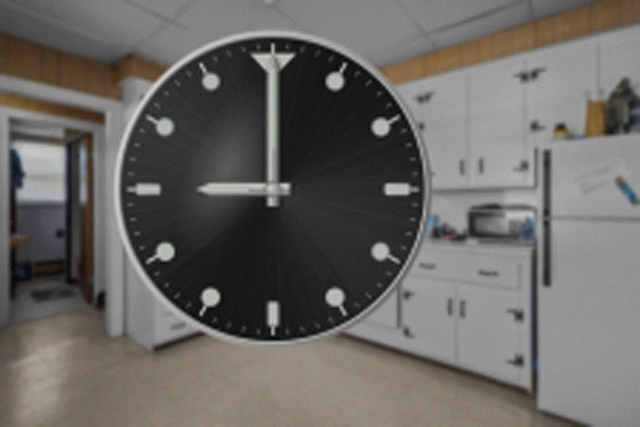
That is h=9 m=0
